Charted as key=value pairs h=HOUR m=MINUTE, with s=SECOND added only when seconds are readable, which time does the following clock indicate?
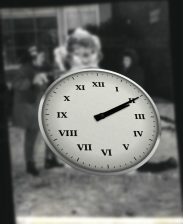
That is h=2 m=10
